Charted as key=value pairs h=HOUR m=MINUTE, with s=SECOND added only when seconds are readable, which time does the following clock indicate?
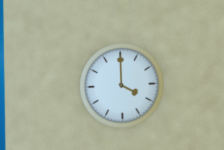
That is h=4 m=0
